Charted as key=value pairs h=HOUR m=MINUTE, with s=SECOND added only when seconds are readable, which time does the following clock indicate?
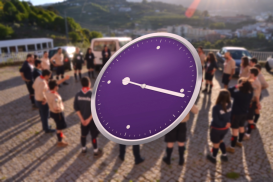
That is h=9 m=16
